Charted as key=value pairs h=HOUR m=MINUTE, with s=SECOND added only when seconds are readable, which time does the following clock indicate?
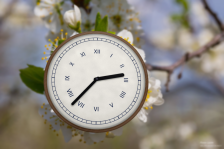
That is h=2 m=37
